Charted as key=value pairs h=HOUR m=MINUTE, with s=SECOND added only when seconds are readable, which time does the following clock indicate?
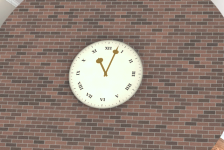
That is h=11 m=3
